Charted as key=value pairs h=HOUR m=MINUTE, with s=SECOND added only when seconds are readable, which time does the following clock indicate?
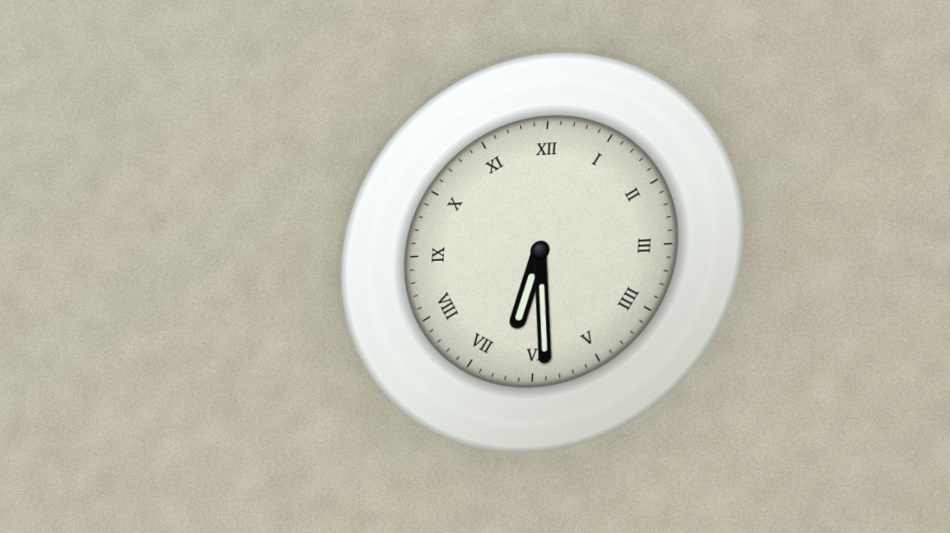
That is h=6 m=29
